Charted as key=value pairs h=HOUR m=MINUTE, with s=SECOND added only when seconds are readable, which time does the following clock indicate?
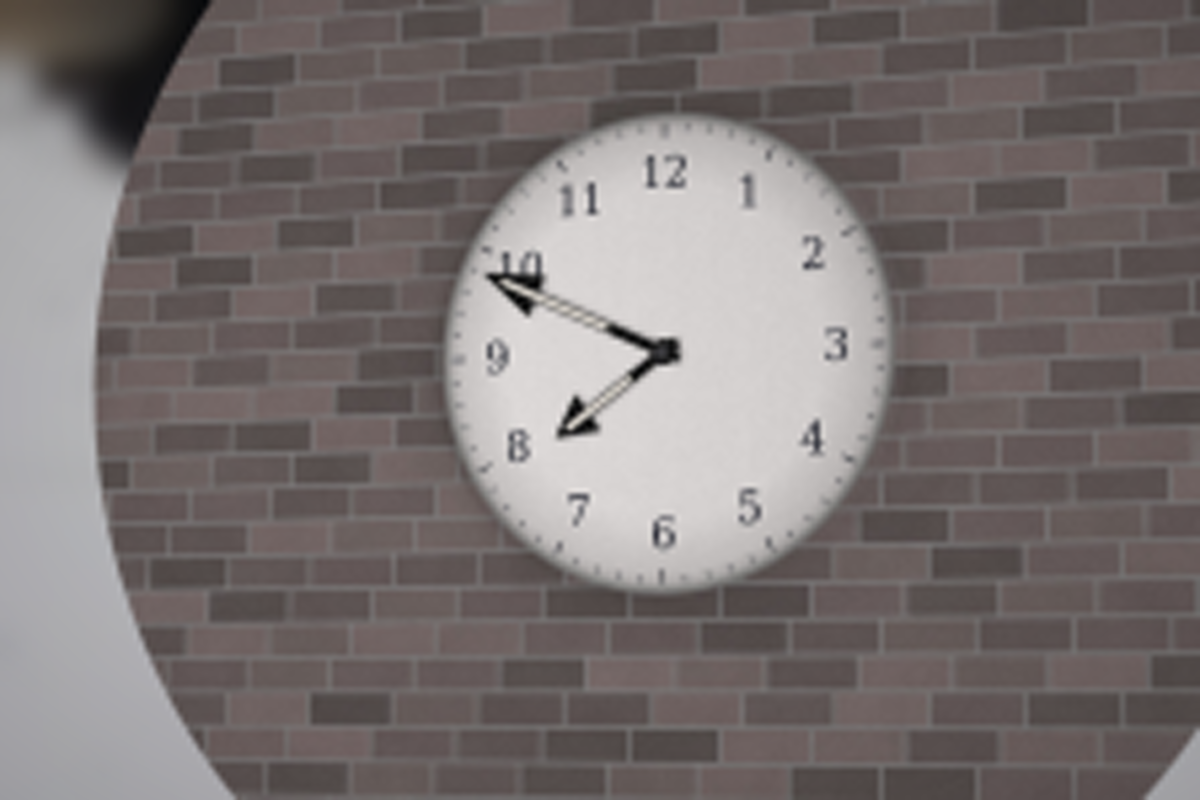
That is h=7 m=49
